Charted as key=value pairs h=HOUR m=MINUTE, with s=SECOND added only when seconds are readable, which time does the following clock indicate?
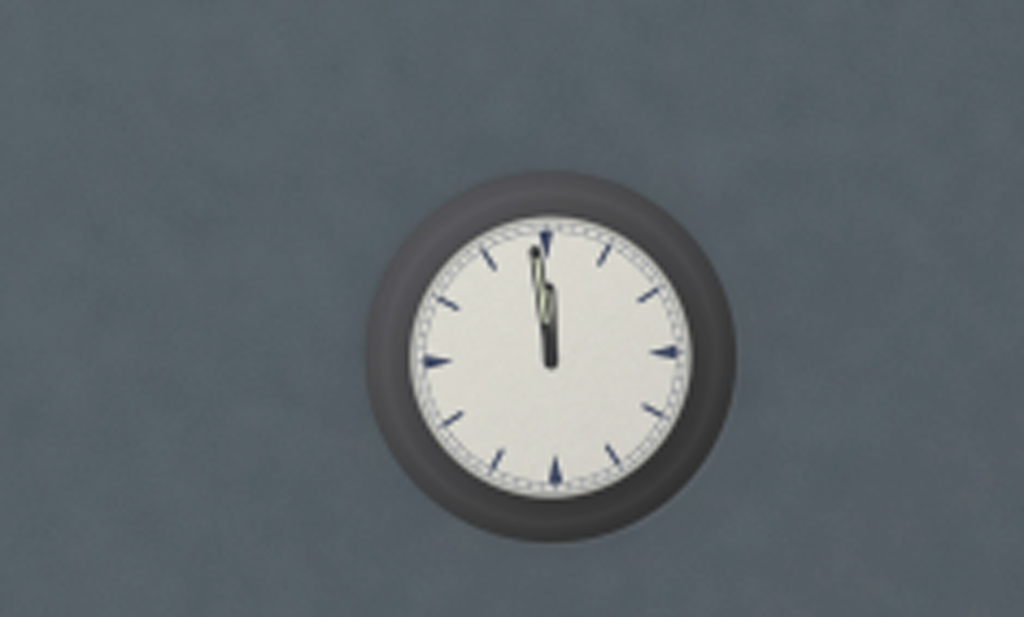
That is h=11 m=59
